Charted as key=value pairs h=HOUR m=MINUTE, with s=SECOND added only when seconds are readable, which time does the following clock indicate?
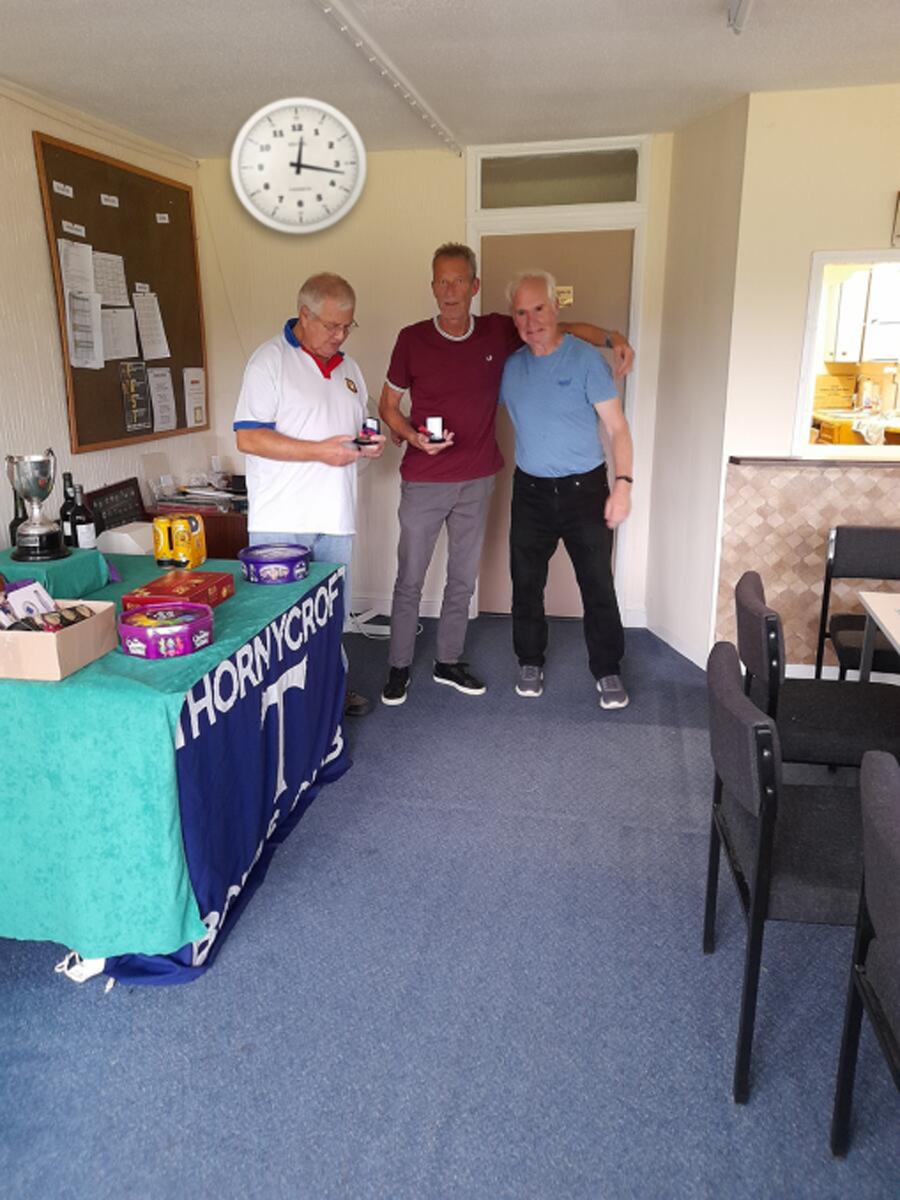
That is h=12 m=17
